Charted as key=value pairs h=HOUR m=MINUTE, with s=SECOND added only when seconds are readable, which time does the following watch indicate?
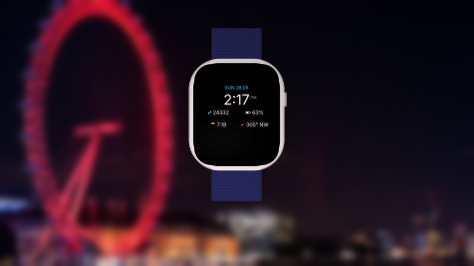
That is h=2 m=17
